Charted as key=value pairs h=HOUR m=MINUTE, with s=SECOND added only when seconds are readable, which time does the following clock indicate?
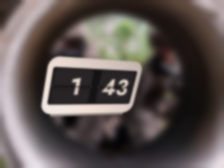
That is h=1 m=43
